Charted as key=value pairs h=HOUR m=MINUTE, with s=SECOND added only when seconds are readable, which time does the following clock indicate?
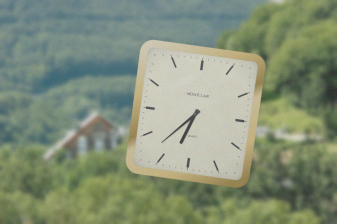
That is h=6 m=37
